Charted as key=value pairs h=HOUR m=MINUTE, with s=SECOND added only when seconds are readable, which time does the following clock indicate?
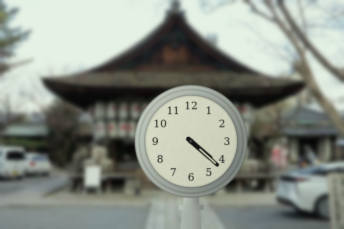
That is h=4 m=22
